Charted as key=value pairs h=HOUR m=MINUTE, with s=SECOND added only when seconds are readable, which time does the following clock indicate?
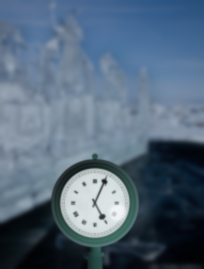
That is h=5 m=4
